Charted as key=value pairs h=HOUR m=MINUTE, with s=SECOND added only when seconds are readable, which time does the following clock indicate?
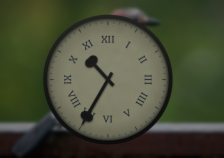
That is h=10 m=35
